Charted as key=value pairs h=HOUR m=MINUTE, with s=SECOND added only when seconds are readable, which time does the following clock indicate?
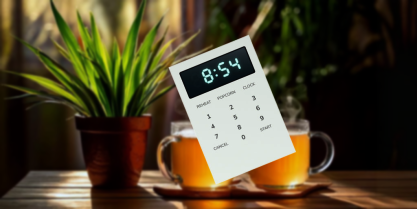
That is h=8 m=54
